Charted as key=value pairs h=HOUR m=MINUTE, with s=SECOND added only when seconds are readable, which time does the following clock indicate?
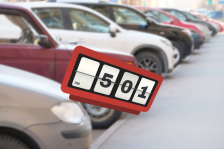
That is h=5 m=1
